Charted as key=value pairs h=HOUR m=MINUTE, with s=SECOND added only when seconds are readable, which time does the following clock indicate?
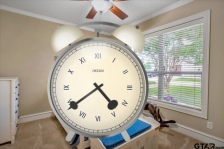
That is h=4 m=39
